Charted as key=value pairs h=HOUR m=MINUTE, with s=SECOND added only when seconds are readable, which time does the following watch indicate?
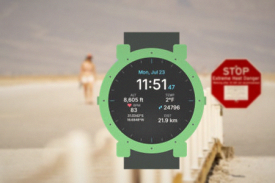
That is h=11 m=51
